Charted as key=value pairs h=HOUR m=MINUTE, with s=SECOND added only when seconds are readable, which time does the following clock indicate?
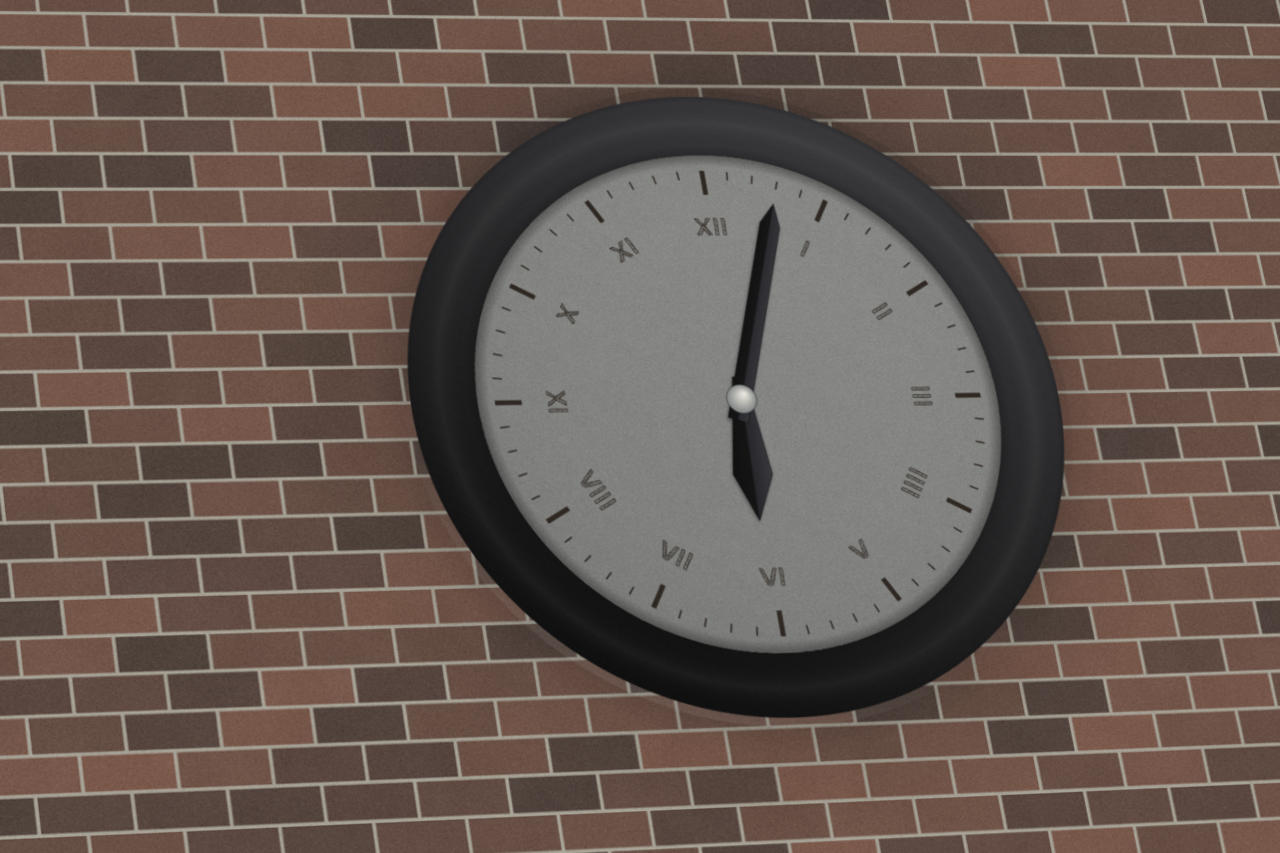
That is h=6 m=3
